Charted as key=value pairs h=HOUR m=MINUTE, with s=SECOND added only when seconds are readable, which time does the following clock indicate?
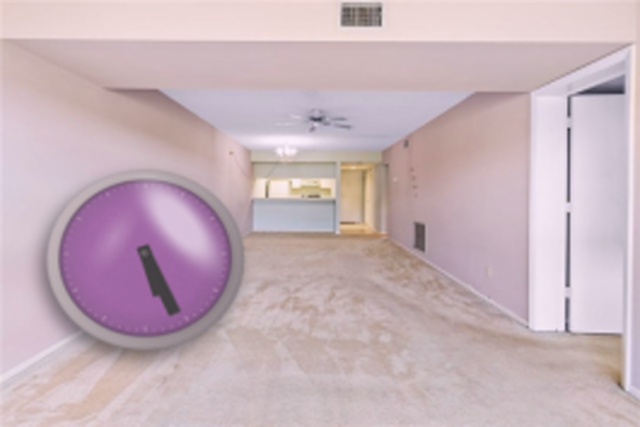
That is h=5 m=26
